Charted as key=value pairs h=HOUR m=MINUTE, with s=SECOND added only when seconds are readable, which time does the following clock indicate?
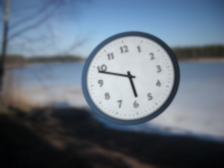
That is h=5 m=49
